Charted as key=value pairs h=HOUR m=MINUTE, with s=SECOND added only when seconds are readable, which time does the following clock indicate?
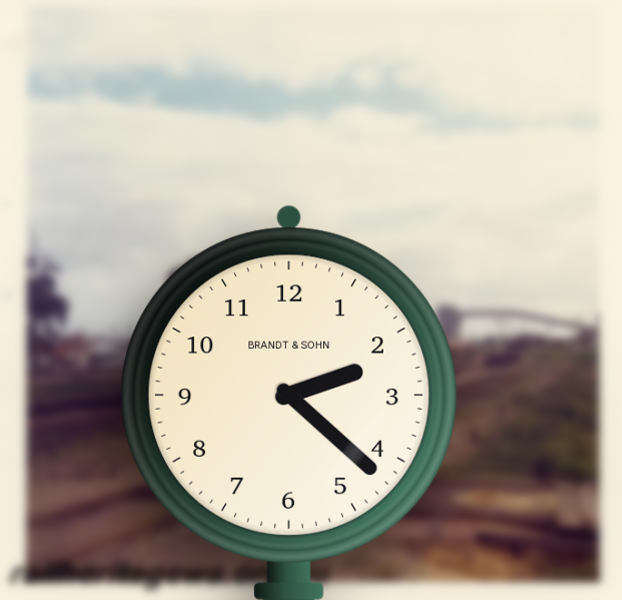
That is h=2 m=22
